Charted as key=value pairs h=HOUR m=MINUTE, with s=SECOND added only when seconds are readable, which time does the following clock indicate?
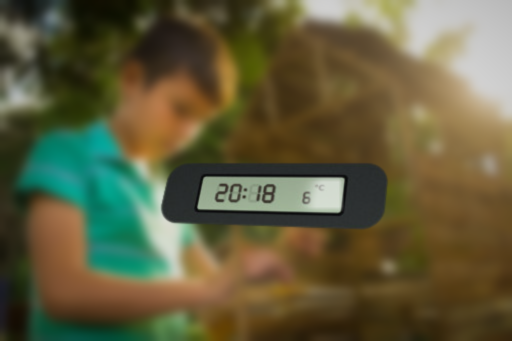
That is h=20 m=18
